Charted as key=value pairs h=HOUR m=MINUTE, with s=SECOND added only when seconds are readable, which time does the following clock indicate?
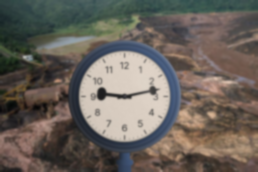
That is h=9 m=13
